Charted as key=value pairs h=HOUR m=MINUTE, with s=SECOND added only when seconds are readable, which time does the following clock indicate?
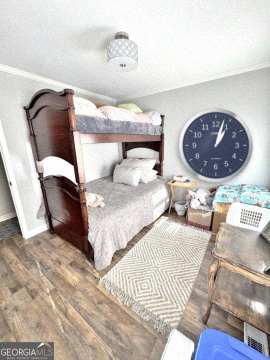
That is h=1 m=3
